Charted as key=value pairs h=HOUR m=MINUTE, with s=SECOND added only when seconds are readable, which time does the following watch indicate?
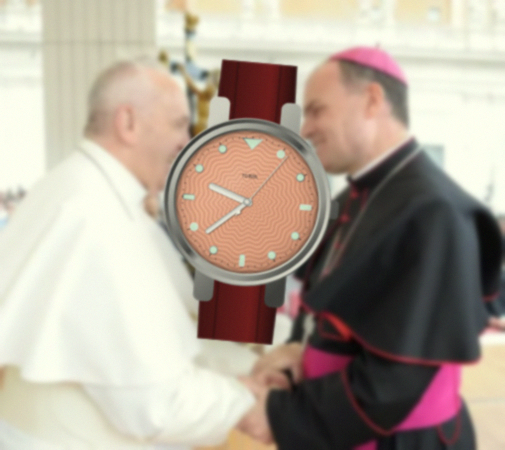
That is h=9 m=38 s=6
